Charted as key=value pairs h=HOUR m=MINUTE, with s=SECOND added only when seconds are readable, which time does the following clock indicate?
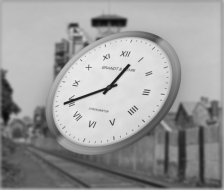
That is h=12 m=40
